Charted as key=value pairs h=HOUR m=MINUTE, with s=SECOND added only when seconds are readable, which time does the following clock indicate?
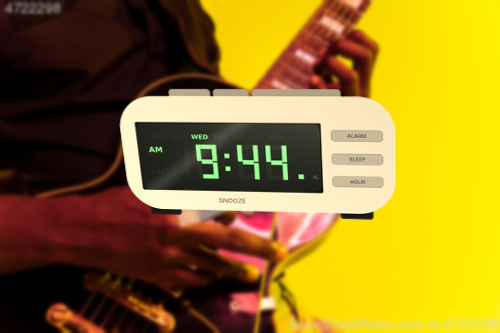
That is h=9 m=44
